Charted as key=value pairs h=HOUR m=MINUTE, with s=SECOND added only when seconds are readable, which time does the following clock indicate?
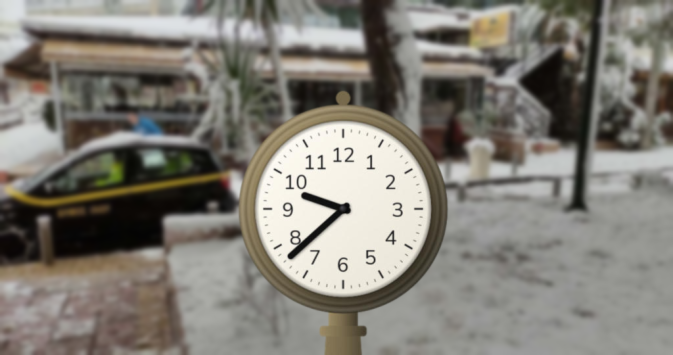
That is h=9 m=38
